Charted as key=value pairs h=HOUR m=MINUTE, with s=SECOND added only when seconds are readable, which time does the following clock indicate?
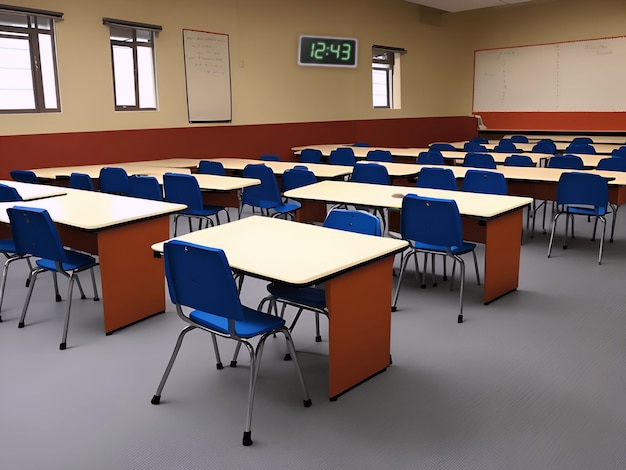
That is h=12 m=43
